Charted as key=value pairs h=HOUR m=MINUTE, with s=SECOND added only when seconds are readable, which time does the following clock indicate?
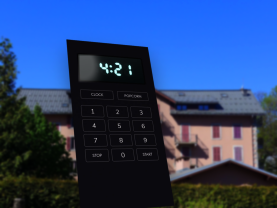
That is h=4 m=21
